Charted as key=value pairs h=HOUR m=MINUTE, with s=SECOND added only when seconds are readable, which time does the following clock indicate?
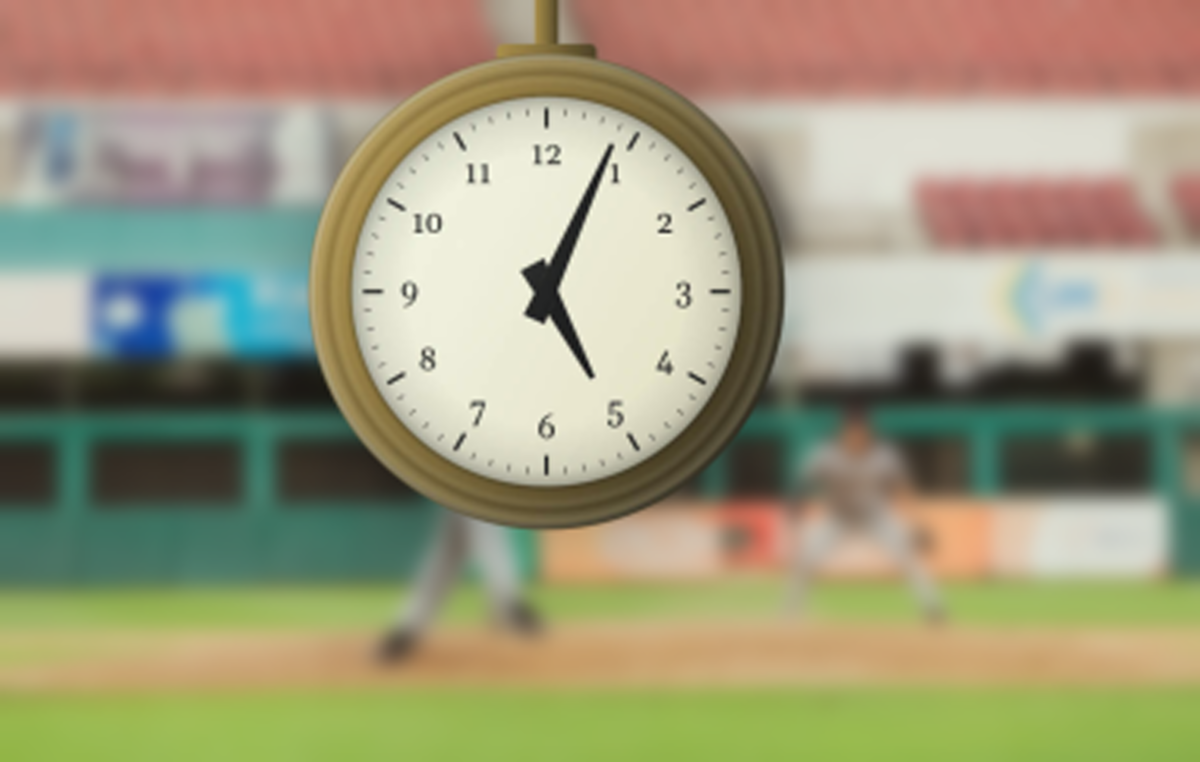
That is h=5 m=4
